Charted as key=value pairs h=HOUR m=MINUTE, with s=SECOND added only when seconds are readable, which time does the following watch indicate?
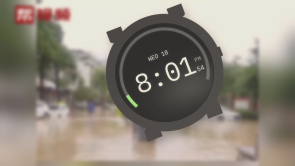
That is h=8 m=1
